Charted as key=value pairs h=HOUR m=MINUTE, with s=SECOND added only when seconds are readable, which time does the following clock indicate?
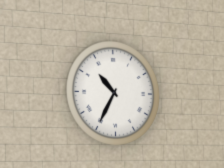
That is h=10 m=35
